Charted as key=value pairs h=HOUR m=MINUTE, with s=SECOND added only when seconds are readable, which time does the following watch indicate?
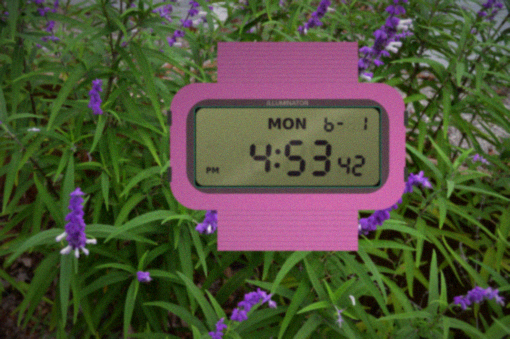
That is h=4 m=53 s=42
